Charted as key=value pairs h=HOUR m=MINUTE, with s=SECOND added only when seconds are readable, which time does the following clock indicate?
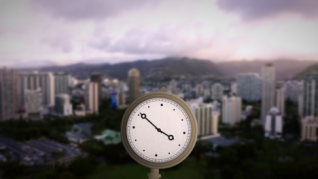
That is h=3 m=51
